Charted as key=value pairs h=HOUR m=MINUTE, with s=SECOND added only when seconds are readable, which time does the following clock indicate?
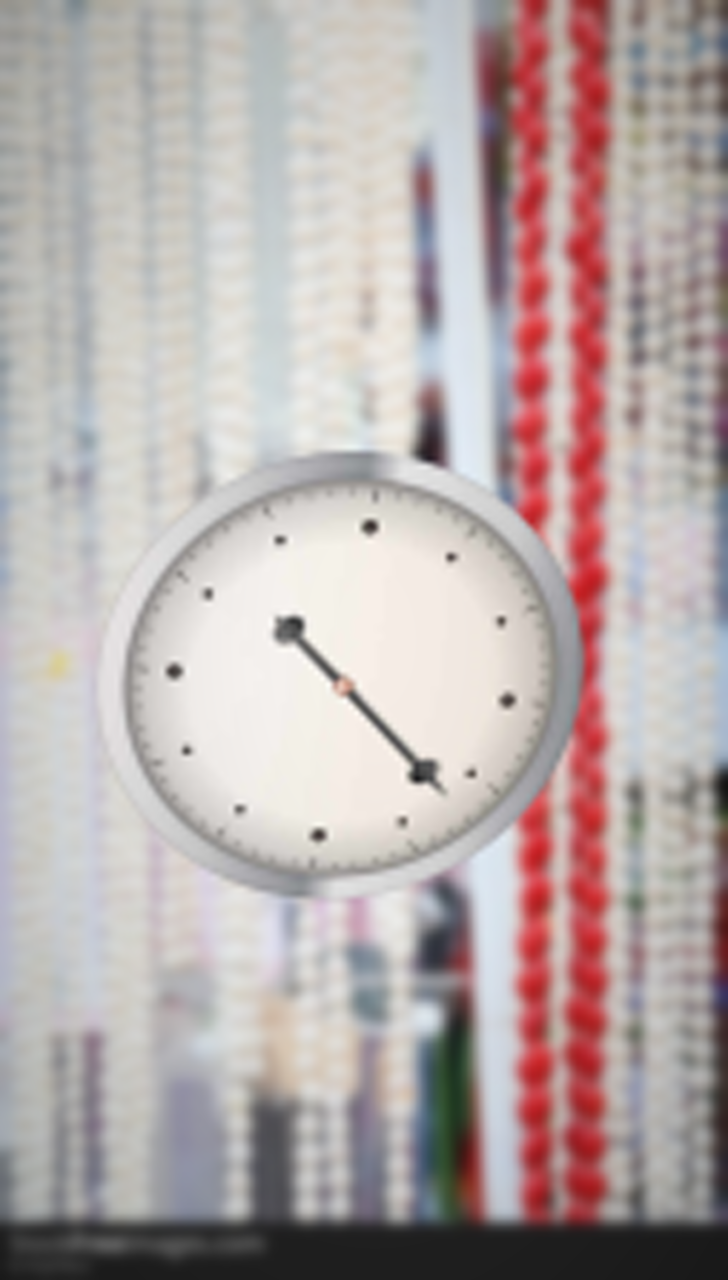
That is h=10 m=22
